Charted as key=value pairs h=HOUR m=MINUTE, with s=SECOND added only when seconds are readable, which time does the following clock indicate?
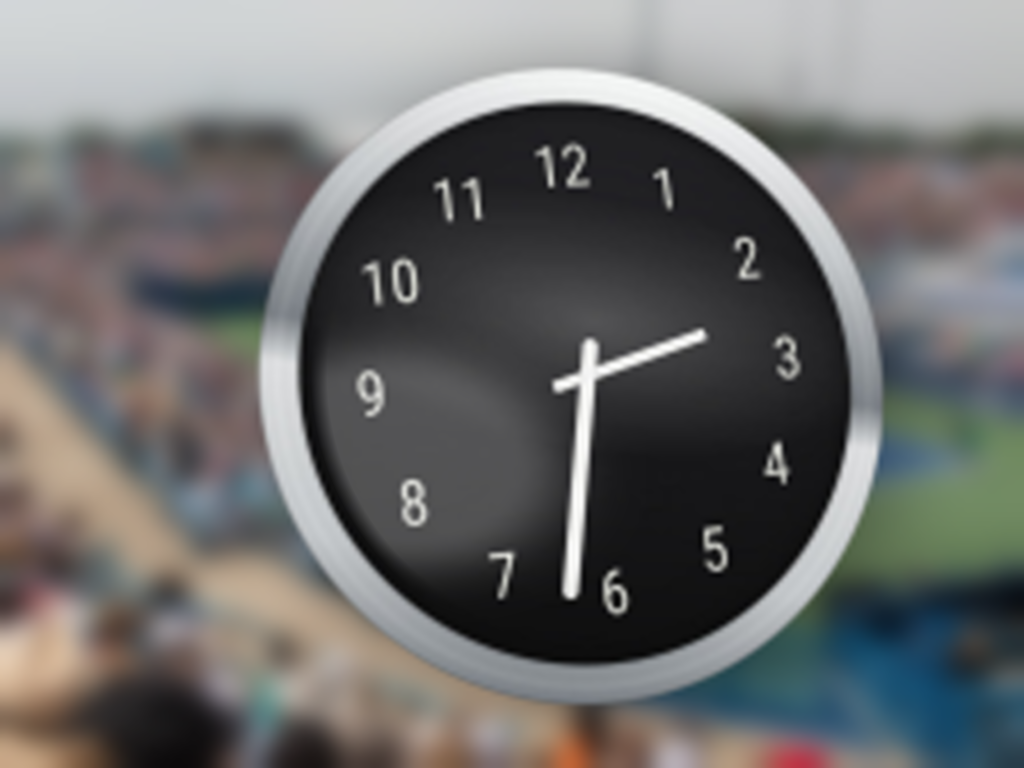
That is h=2 m=32
